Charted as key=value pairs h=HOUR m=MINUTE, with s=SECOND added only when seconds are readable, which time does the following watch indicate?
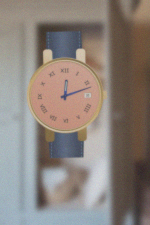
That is h=12 m=12
